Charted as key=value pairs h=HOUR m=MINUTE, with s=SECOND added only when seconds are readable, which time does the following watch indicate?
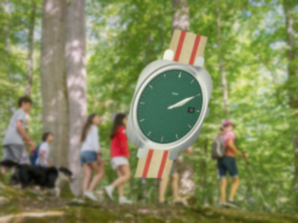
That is h=2 m=10
